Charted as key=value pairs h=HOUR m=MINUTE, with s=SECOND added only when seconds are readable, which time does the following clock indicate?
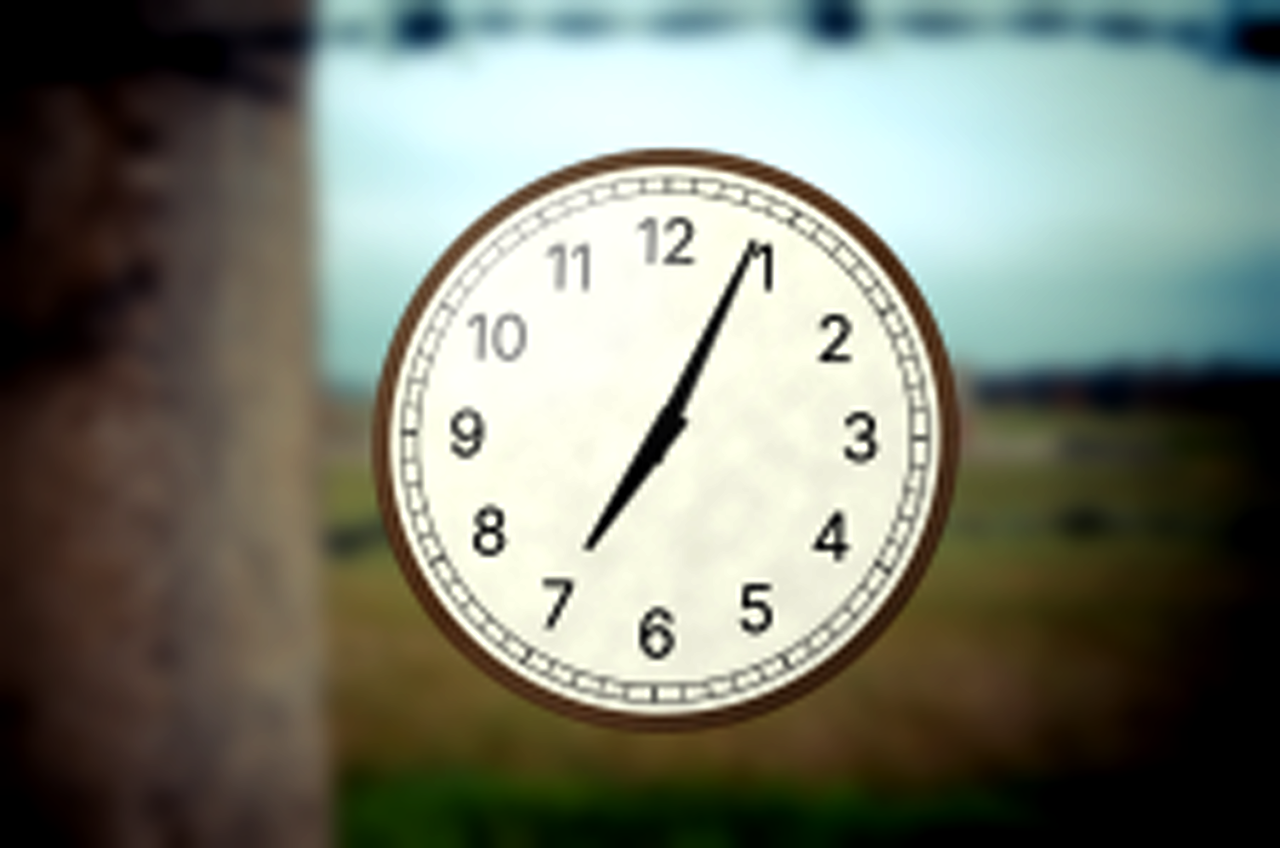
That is h=7 m=4
